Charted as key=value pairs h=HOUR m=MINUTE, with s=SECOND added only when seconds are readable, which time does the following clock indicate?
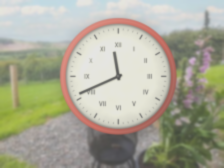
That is h=11 m=41
